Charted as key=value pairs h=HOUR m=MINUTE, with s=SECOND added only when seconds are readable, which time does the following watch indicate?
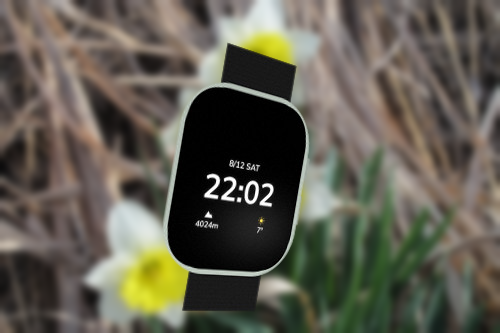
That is h=22 m=2
